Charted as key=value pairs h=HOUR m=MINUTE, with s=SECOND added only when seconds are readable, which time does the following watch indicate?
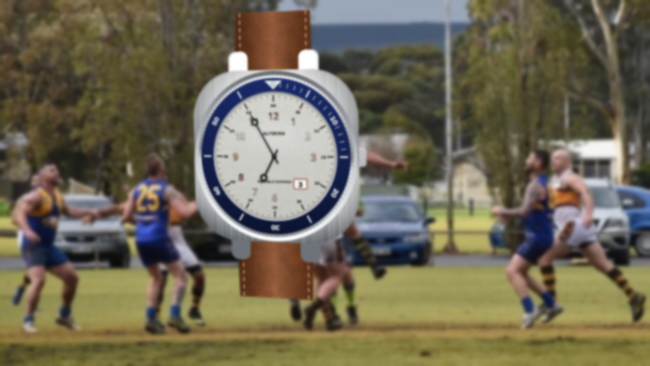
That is h=6 m=55
